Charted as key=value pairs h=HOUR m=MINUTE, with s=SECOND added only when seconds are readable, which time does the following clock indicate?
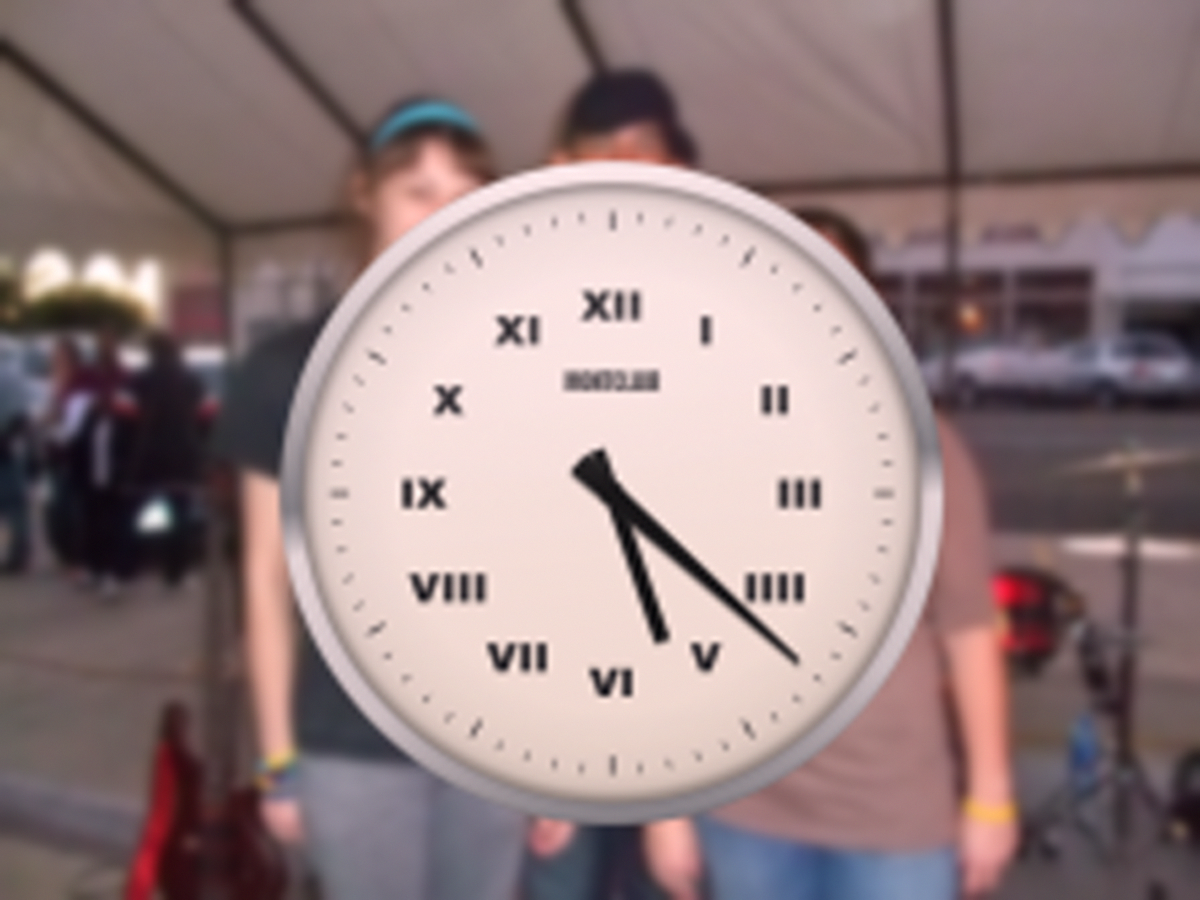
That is h=5 m=22
